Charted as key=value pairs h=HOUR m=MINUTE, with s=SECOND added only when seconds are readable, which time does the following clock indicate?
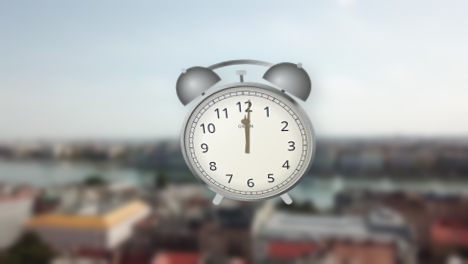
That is h=12 m=1
